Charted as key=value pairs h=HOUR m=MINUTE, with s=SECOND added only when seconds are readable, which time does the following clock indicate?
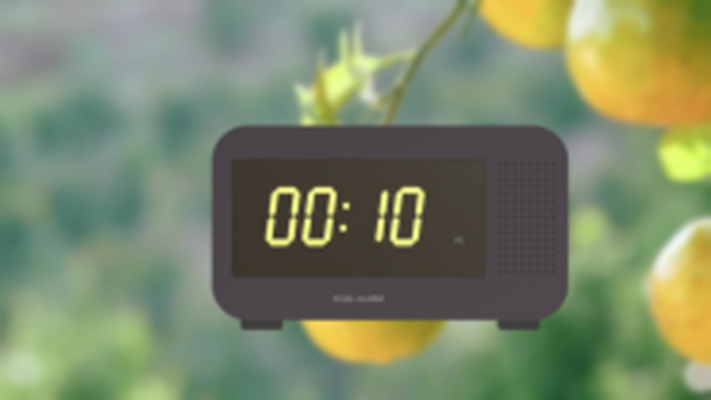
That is h=0 m=10
